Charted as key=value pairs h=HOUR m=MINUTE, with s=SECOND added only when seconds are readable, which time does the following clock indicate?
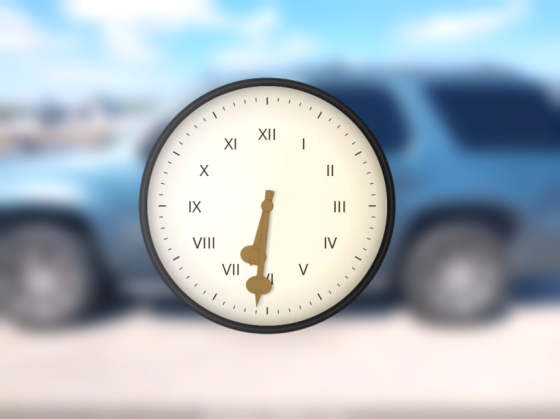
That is h=6 m=31
